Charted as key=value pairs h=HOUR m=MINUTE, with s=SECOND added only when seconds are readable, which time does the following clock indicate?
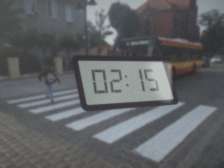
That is h=2 m=15
